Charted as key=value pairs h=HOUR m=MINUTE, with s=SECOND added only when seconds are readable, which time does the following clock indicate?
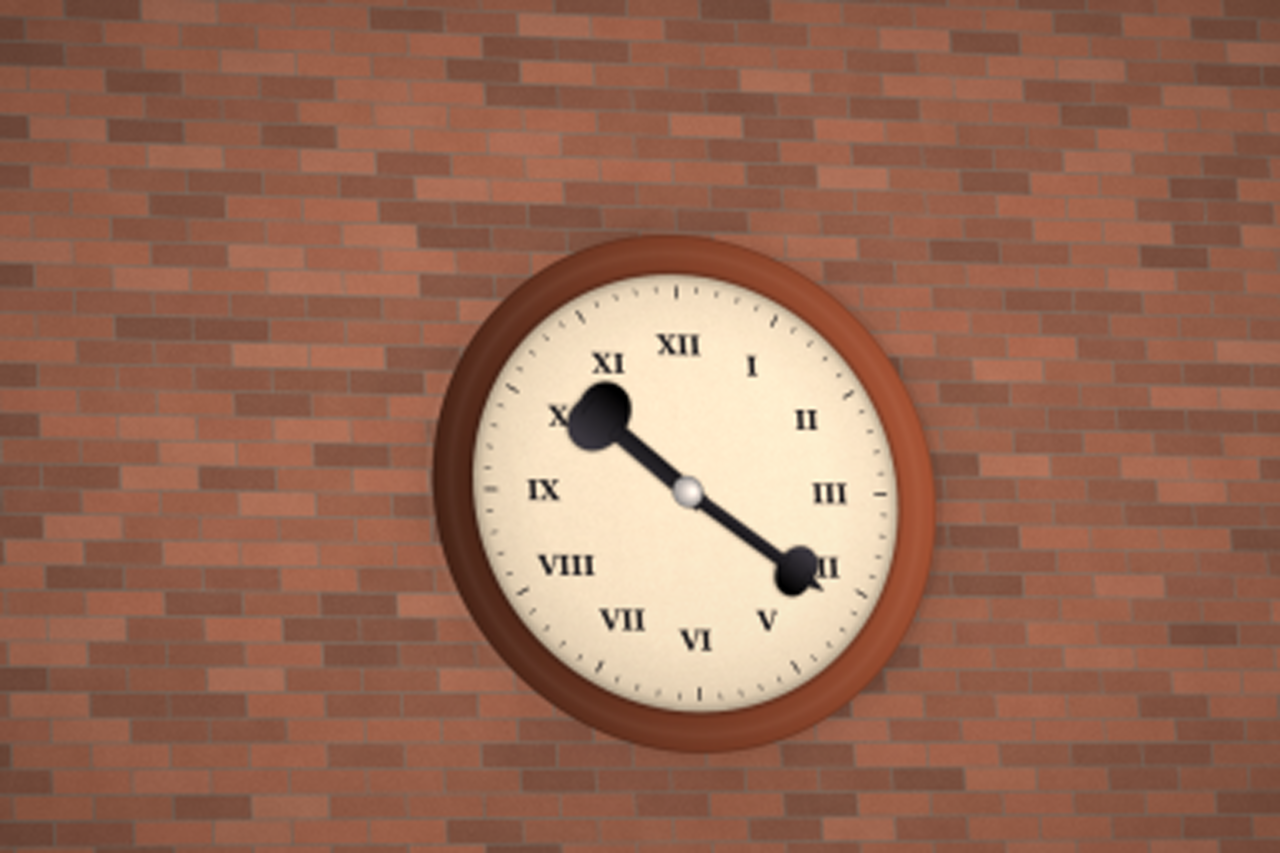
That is h=10 m=21
